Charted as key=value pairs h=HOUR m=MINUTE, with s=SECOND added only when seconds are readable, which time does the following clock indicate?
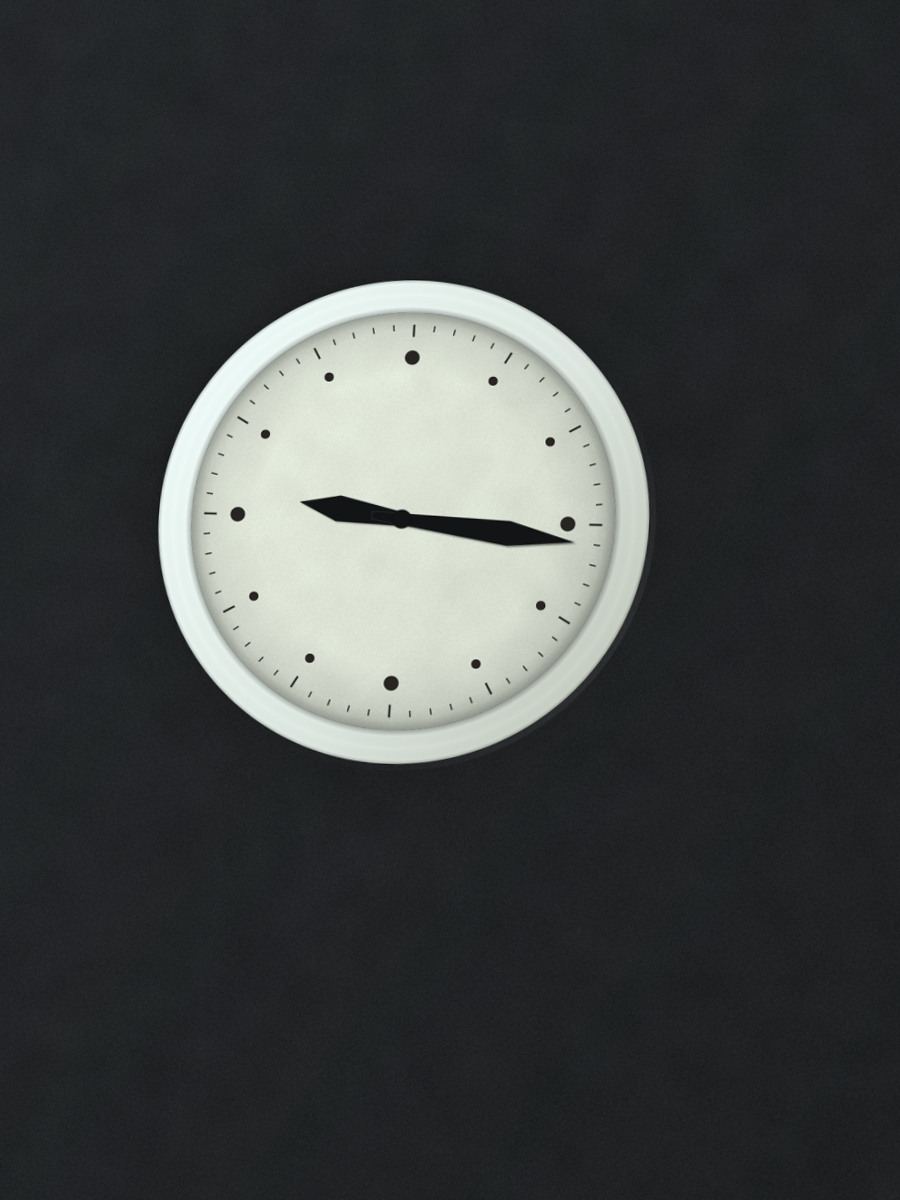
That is h=9 m=16
